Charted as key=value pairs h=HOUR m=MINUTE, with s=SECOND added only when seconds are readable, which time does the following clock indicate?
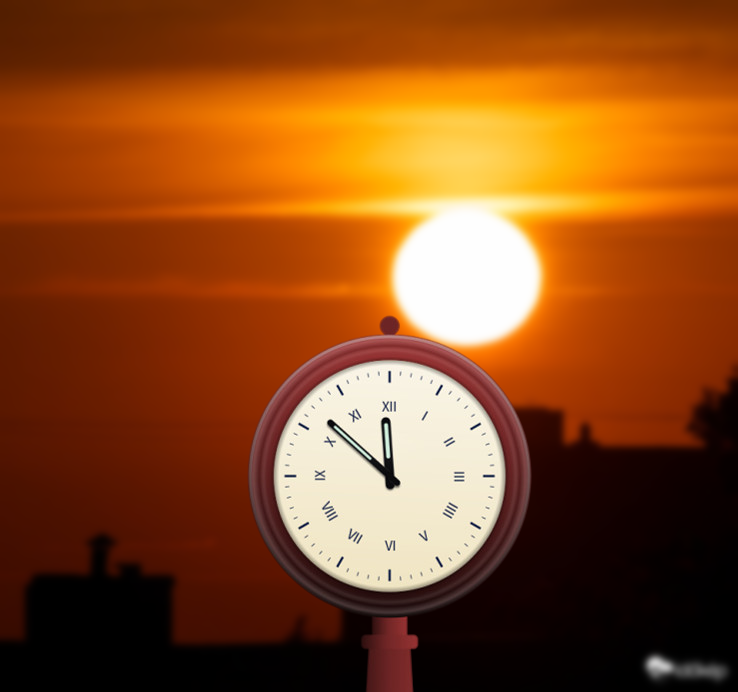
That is h=11 m=52
